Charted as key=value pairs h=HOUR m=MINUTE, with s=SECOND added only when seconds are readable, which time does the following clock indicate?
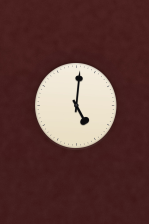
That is h=5 m=1
